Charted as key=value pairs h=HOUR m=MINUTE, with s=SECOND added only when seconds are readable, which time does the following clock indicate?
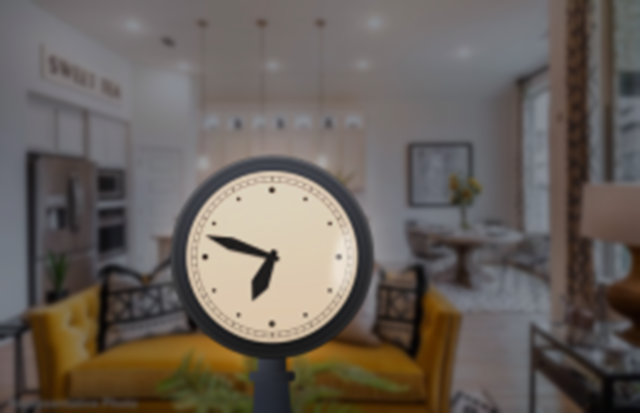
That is h=6 m=48
